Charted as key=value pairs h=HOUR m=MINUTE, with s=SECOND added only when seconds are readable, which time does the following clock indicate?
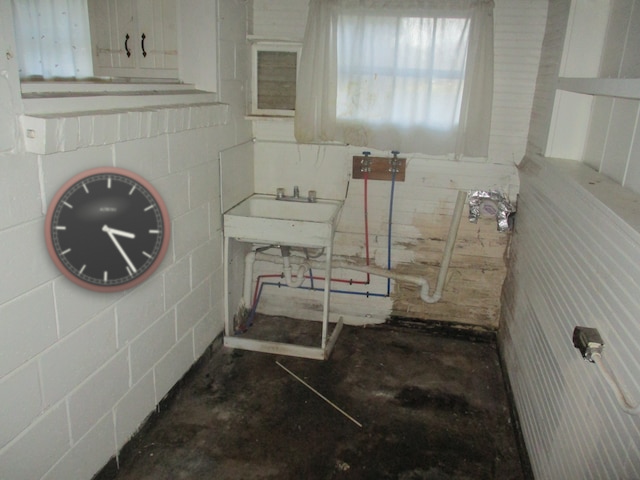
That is h=3 m=24
